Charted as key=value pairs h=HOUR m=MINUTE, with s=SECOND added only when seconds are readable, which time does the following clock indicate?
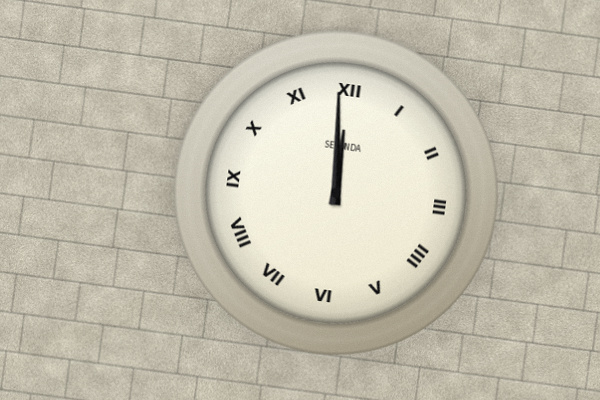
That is h=11 m=59
